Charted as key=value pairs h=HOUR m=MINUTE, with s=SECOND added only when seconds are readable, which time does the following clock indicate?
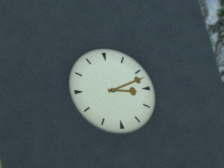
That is h=3 m=12
